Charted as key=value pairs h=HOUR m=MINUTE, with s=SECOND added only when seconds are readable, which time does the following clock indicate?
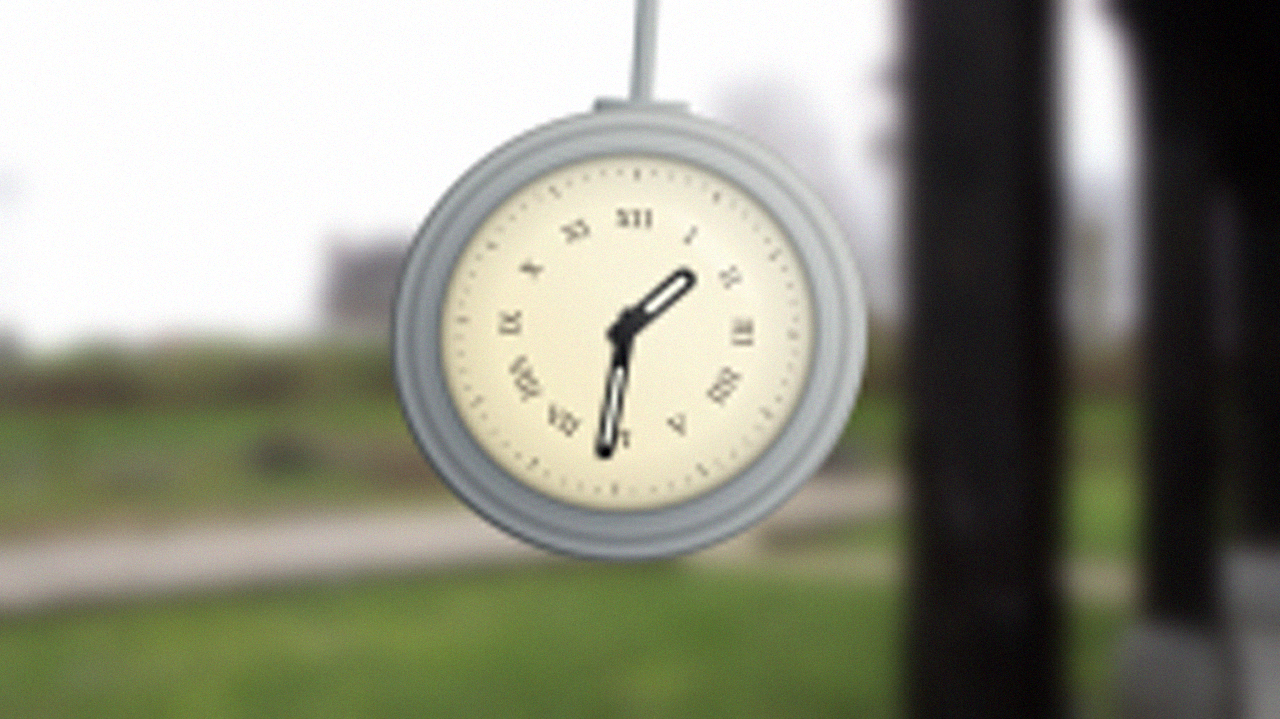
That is h=1 m=31
